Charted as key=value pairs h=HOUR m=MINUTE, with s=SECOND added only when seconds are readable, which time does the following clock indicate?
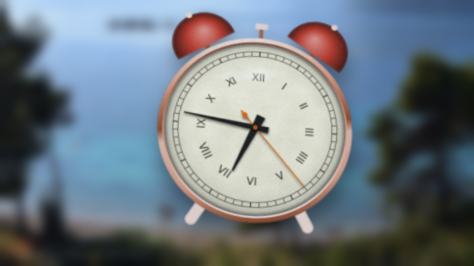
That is h=6 m=46 s=23
